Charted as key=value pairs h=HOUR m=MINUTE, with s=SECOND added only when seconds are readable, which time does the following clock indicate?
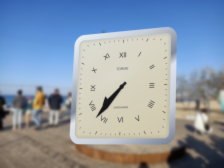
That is h=7 m=37
